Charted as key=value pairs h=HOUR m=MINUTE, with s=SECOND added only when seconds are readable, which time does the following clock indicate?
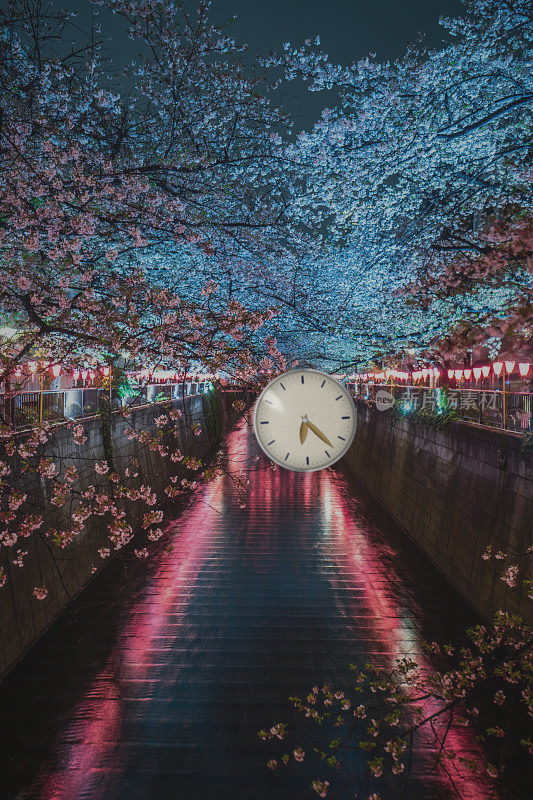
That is h=6 m=23
